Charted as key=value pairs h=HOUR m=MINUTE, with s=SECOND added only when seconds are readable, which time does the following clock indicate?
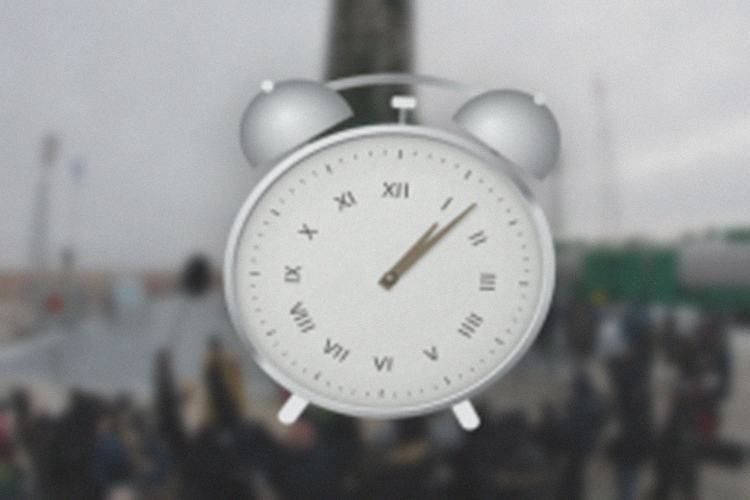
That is h=1 m=7
